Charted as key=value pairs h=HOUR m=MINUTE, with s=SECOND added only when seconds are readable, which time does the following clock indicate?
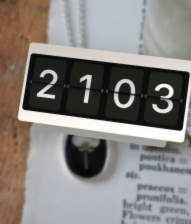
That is h=21 m=3
